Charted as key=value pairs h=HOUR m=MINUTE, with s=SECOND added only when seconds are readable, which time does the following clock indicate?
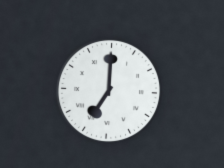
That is h=7 m=0
